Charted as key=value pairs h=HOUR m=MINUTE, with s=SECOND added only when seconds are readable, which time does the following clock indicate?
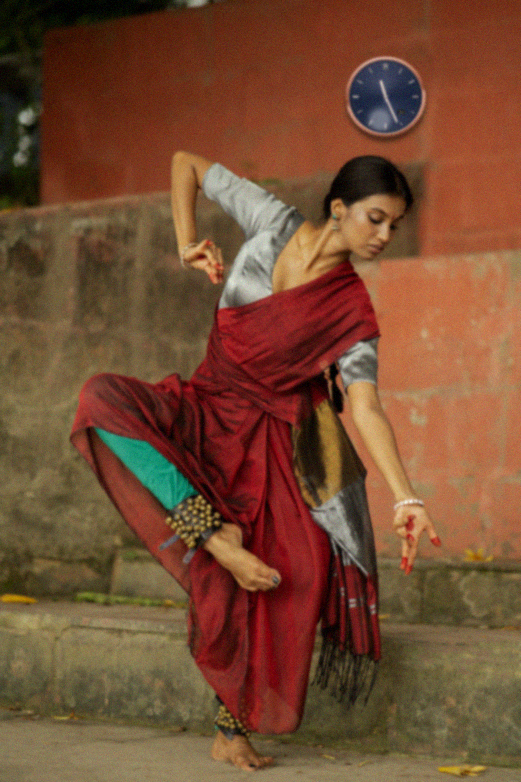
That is h=11 m=26
